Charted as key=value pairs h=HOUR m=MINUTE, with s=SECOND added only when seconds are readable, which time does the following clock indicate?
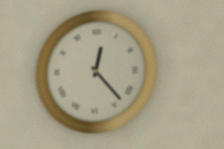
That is h=12 m=23
